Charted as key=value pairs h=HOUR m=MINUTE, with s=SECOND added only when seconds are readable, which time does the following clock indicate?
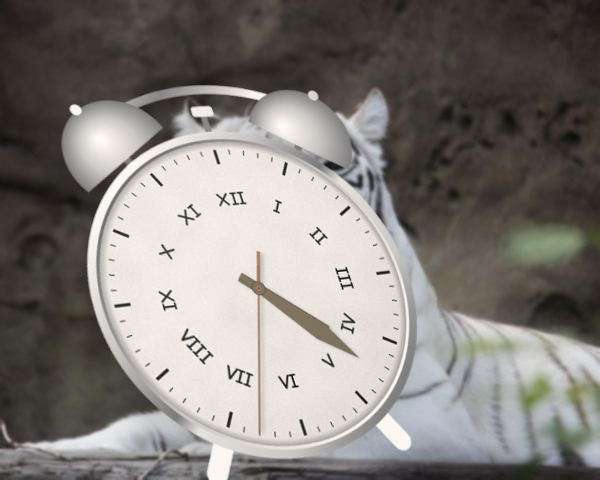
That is h=4 m=22 s=33
